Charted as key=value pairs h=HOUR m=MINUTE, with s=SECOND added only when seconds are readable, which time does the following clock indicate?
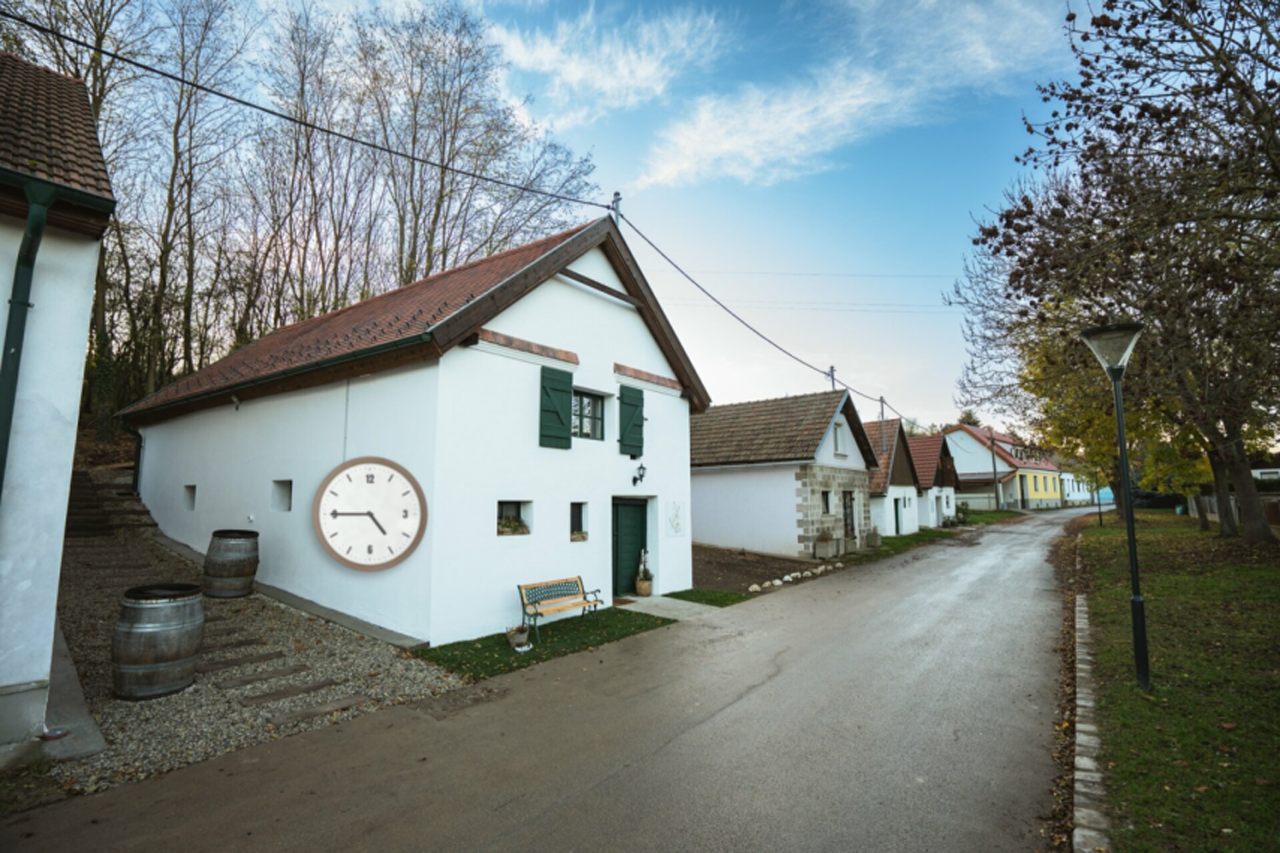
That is h=4 m=45
